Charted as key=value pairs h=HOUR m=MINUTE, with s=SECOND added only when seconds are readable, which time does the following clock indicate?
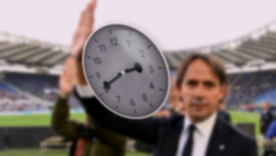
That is h=2 m=41
